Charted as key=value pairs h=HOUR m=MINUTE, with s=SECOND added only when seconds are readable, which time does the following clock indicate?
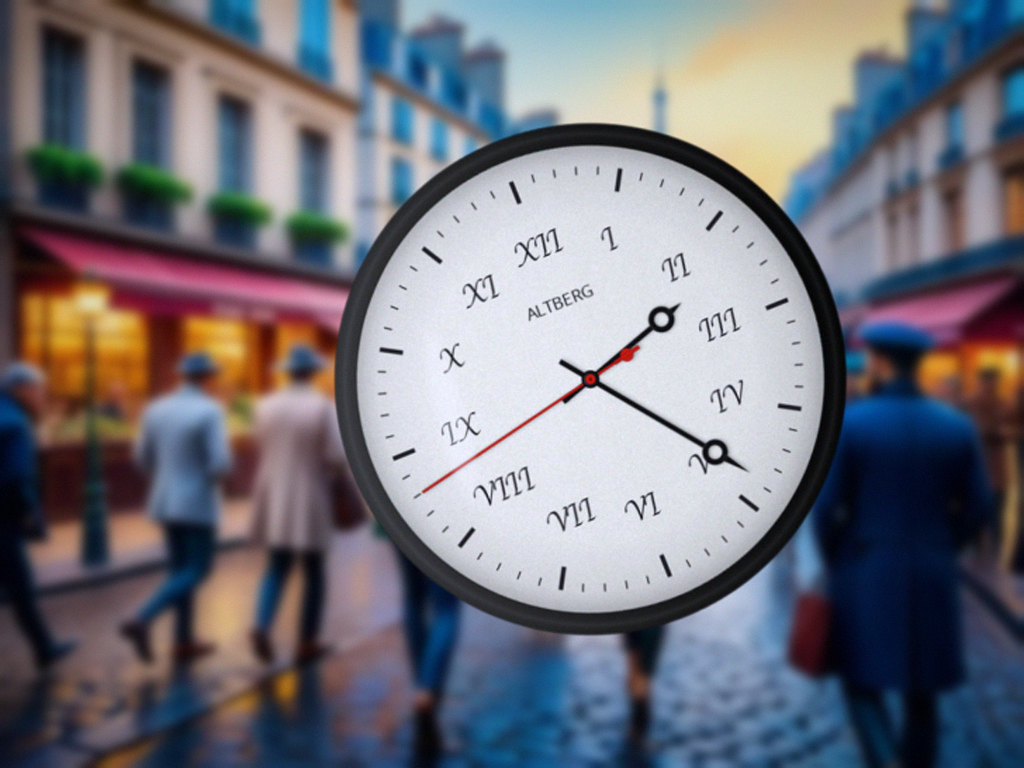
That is h=2 m=23 s=43
